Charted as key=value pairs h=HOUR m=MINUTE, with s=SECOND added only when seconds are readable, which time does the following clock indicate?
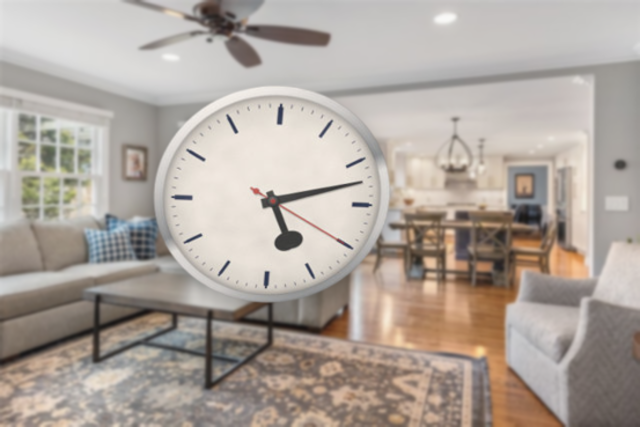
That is h=5 m=12 s=20
